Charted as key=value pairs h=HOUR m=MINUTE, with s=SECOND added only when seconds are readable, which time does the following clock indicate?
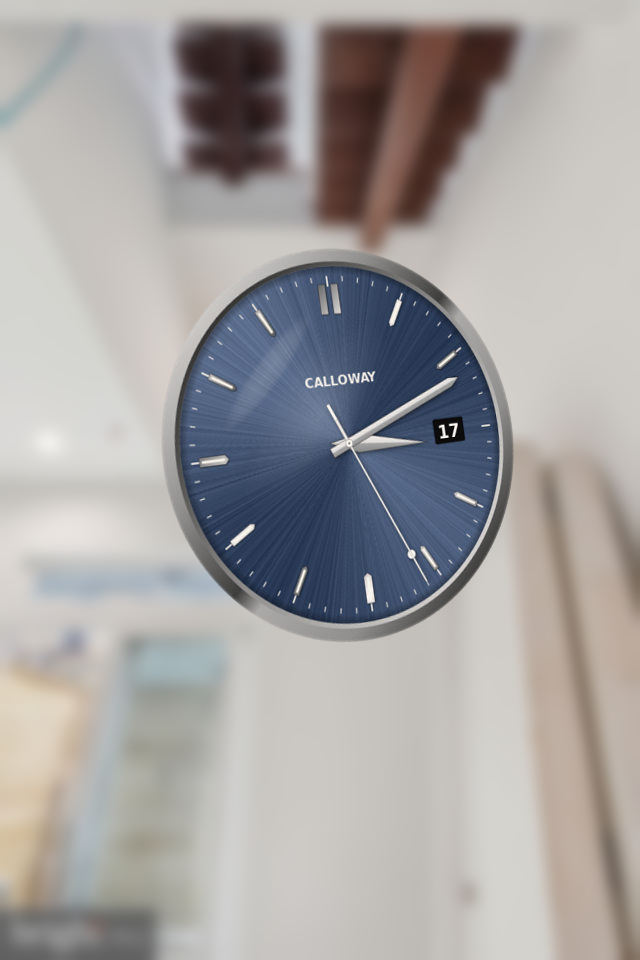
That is h=3 m=11 s=26
